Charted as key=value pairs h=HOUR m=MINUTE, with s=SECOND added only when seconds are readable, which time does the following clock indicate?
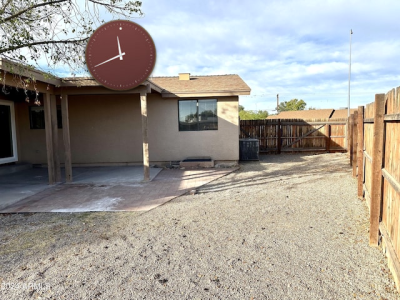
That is h=11 m=41
